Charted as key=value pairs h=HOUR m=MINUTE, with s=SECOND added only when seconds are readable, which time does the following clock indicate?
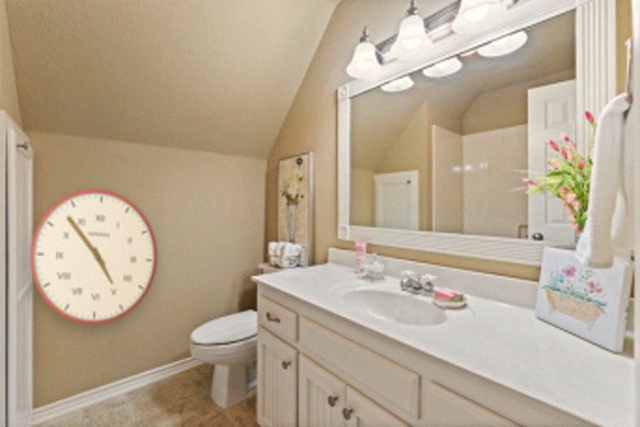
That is h=4 m=53
